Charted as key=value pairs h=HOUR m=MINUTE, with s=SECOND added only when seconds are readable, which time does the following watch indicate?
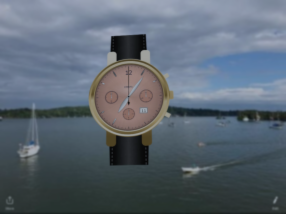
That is h=7 m=6
